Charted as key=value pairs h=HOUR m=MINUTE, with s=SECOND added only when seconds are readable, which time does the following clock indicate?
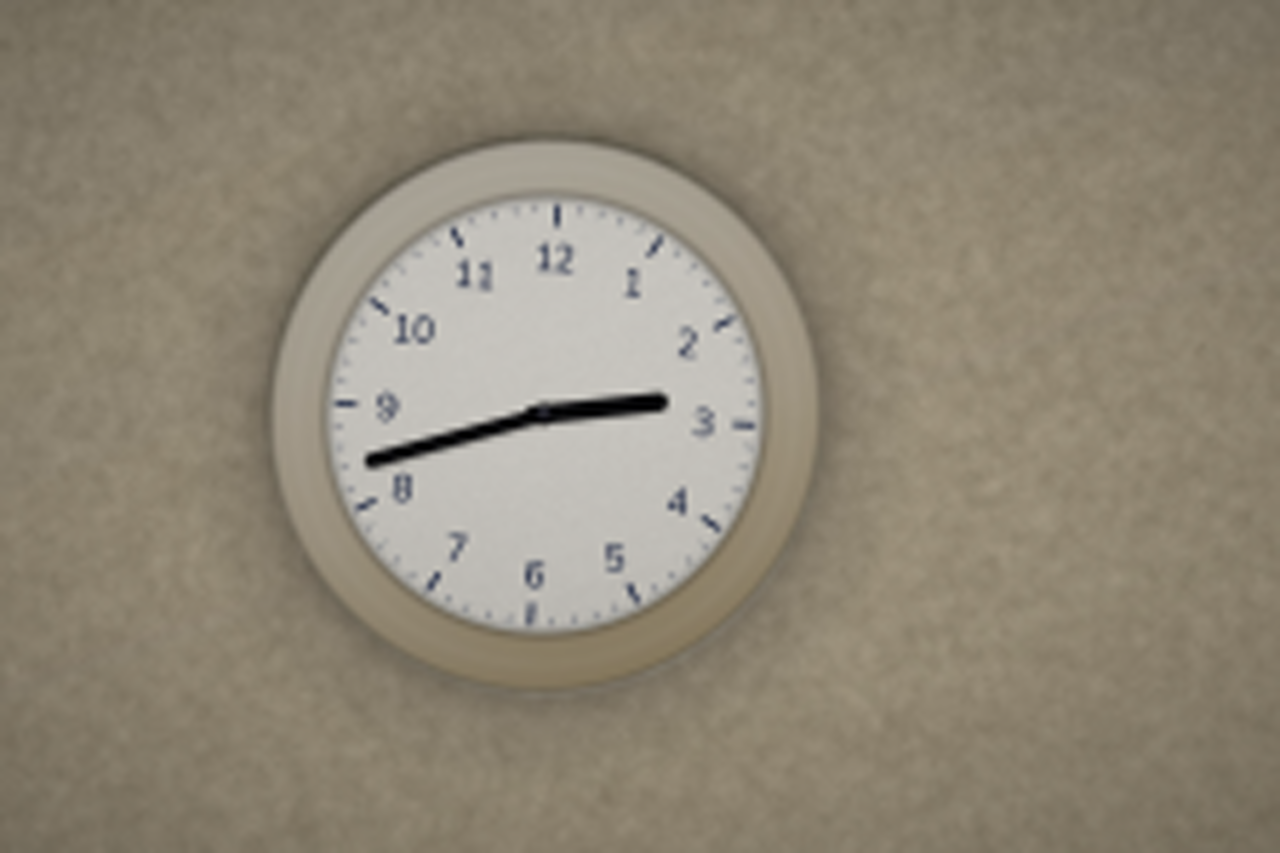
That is h=2 m=42
